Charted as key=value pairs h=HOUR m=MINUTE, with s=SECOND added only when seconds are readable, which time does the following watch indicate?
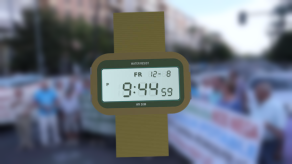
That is h=9 m=44 s=59
